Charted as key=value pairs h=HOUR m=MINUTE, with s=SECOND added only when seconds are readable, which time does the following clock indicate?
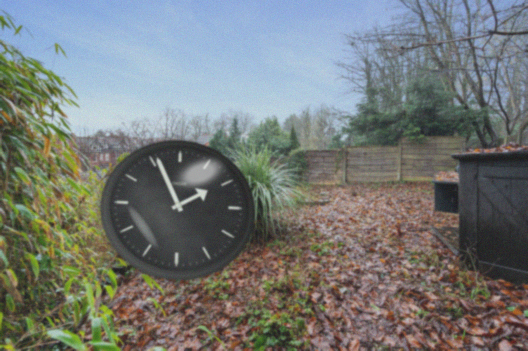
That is h=1 m=56
